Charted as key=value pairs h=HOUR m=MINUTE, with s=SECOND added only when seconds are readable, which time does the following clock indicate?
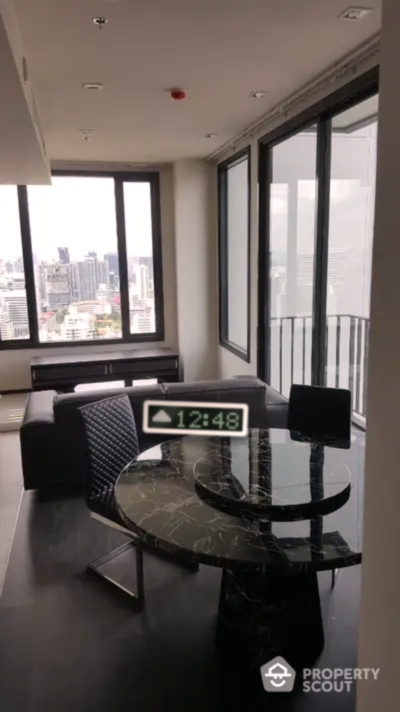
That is h=12 m=48
